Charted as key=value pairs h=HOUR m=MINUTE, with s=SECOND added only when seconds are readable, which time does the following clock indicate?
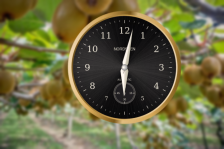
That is h=6 m=2
